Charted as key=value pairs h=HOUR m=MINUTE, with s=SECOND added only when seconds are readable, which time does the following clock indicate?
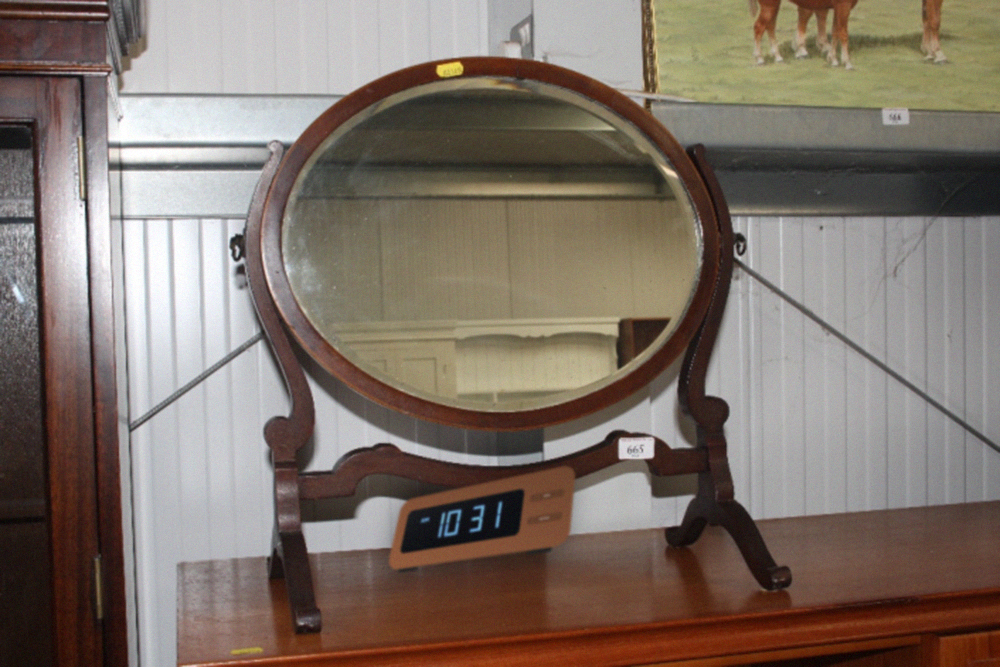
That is h=10 m=31
